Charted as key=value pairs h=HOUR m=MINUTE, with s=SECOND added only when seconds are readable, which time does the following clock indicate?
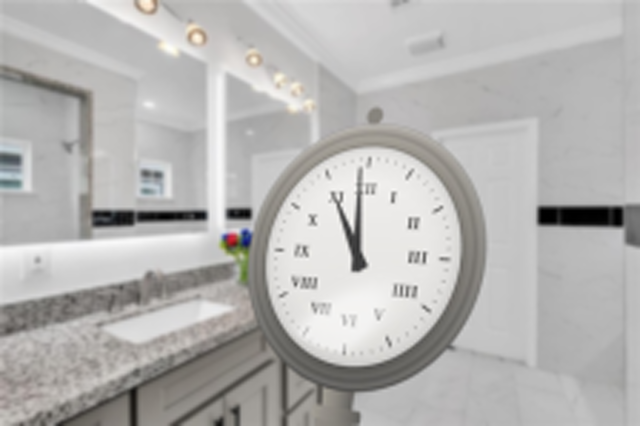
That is h=10 m=59
